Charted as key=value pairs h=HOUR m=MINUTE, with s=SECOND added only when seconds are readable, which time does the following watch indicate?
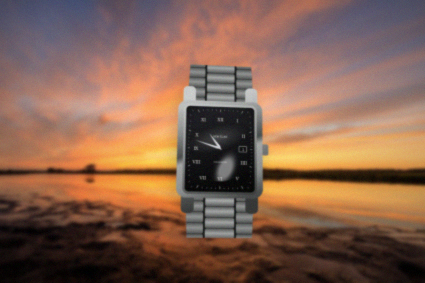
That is h=10 m=48
